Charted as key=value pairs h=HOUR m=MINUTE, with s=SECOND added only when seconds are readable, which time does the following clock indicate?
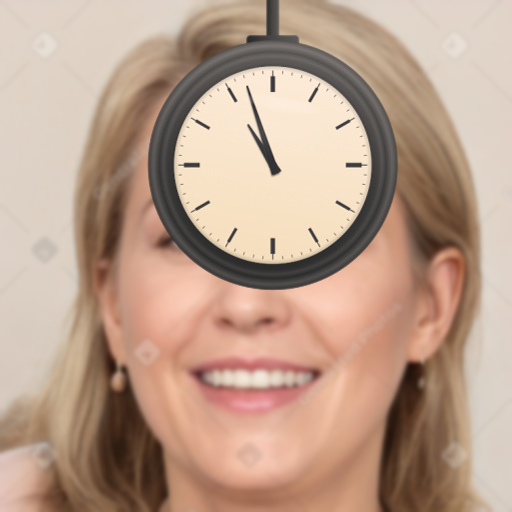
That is h=10 m=57
